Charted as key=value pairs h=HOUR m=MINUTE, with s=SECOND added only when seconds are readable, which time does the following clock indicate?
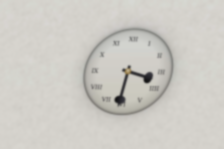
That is h=3 m=31
